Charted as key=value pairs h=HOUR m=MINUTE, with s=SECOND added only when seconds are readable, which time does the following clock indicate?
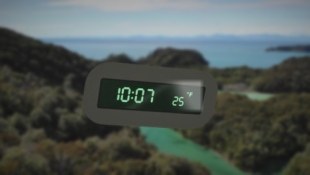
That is h=10 m=7
